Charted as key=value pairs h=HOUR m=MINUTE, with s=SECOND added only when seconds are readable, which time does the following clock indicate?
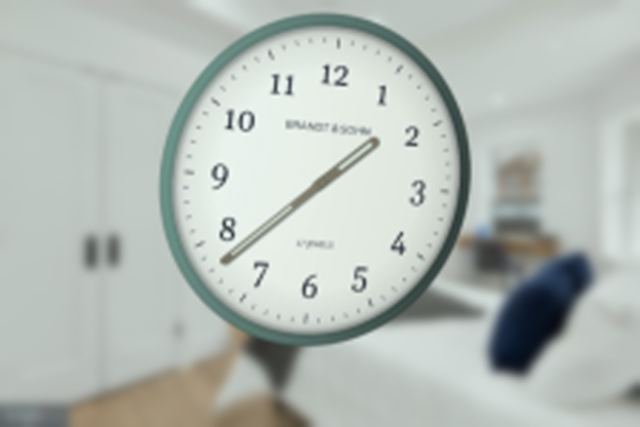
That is h=1 m=38
